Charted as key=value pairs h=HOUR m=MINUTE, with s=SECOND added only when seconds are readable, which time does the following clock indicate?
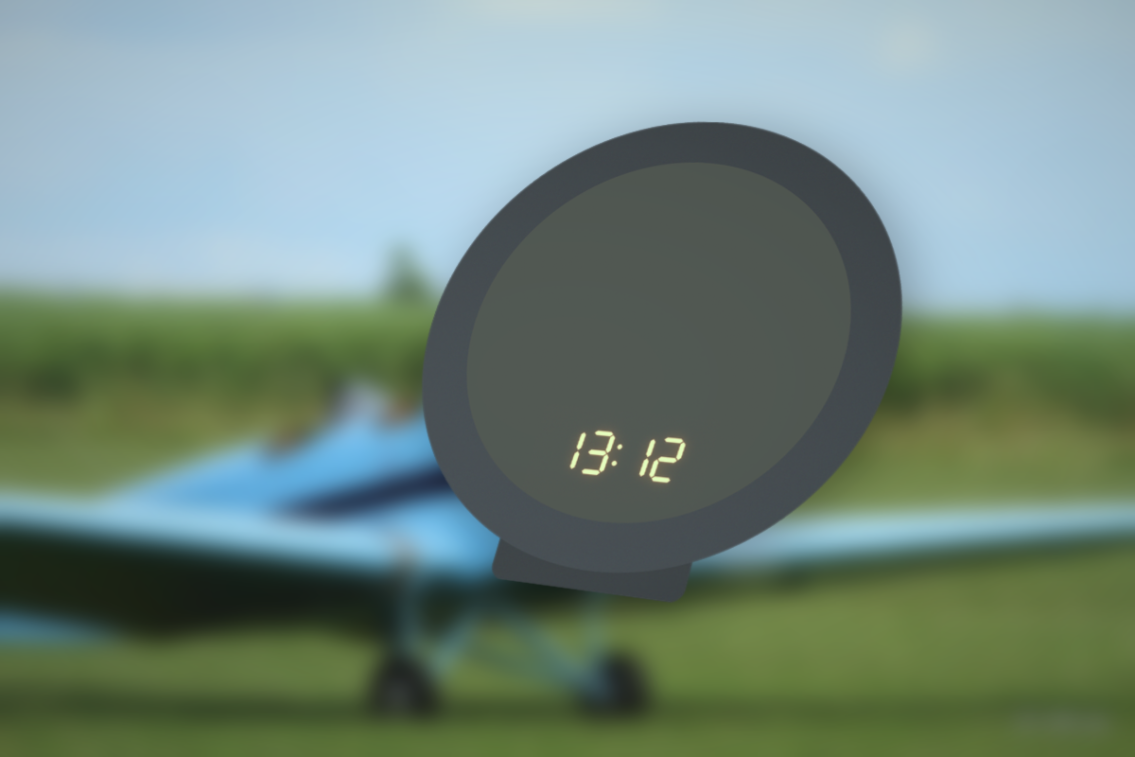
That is h=13 m=12
